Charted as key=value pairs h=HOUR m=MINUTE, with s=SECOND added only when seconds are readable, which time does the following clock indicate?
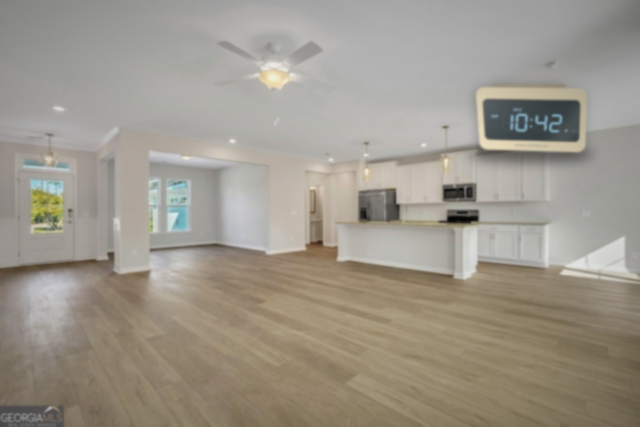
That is h=10 m=42
